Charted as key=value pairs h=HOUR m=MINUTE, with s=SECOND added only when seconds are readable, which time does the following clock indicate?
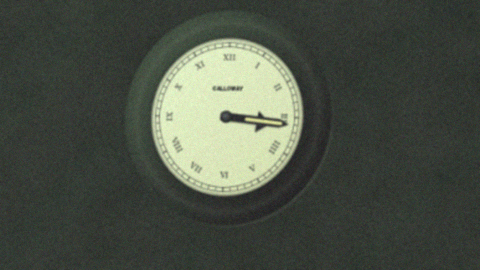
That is h=3 m=16
